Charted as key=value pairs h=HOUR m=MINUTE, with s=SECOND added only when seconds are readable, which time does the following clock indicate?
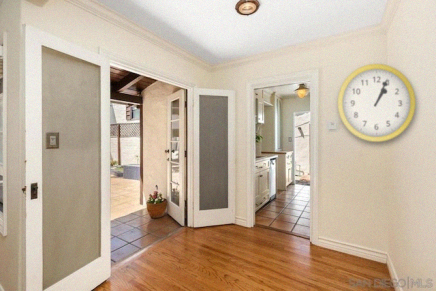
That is h=1 m=4
